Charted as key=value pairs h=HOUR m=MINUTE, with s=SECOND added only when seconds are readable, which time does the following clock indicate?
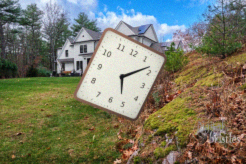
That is h=5 m=8
